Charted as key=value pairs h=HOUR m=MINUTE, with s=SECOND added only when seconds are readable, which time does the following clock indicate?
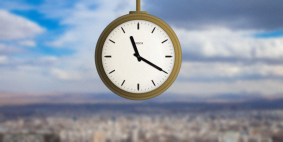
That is h=11 m=20
